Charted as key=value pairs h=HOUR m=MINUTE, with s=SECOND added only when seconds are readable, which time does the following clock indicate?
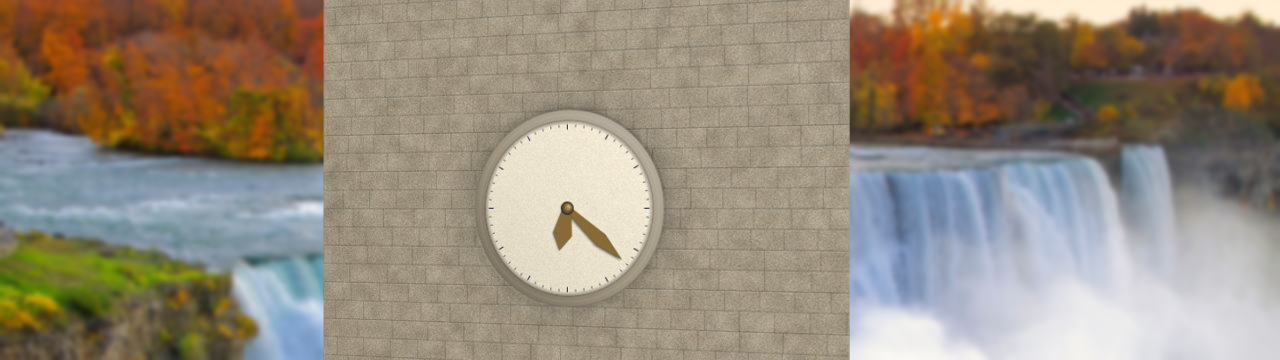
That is h=6 m=22
